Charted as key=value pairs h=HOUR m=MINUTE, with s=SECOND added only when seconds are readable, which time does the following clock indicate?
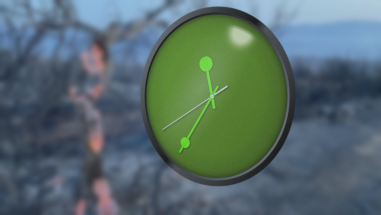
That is h=11 m=35 s=40
